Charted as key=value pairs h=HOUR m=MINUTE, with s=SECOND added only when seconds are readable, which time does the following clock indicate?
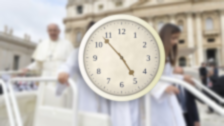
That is h=4 m=53
